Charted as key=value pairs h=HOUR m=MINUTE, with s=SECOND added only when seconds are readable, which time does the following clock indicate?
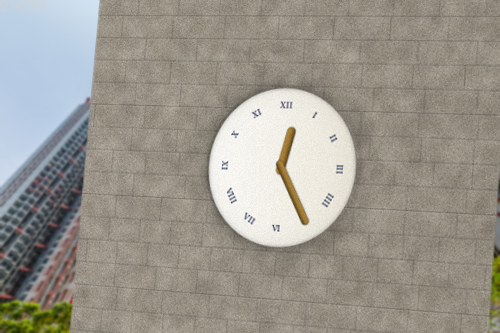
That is h=12 m=25
